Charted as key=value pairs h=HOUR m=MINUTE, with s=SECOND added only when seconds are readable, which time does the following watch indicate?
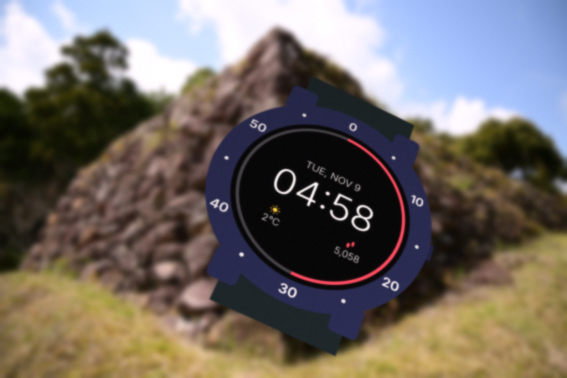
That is h=4 m=58
